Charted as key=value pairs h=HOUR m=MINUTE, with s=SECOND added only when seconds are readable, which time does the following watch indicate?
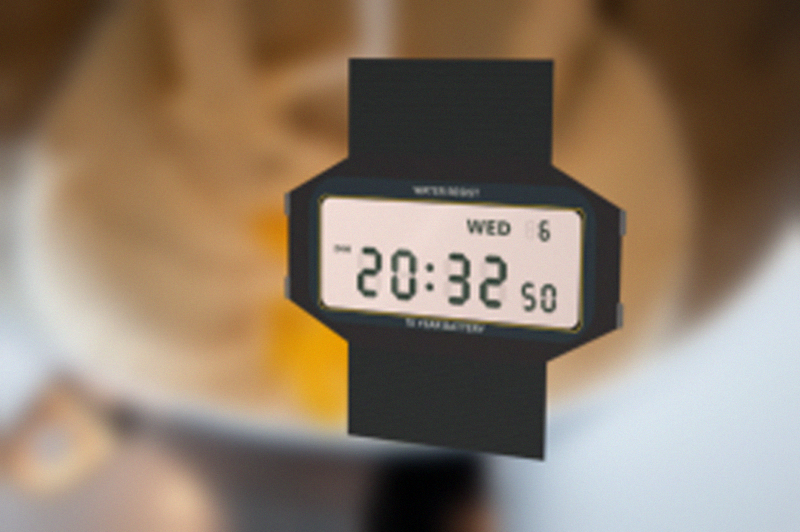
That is h=20 m=32 s=50
